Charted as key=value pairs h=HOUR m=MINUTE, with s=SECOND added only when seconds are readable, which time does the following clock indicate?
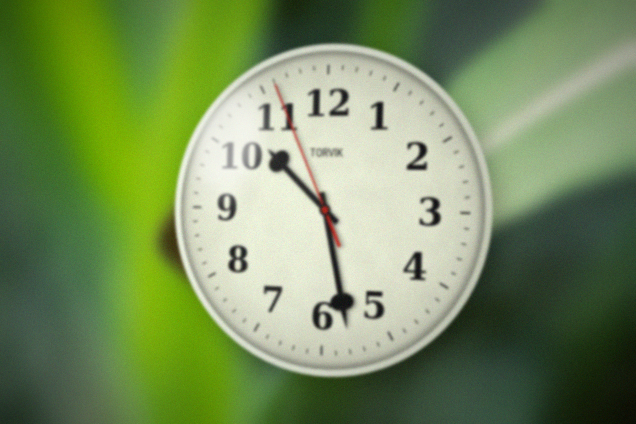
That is h=10 m=27 s=56
